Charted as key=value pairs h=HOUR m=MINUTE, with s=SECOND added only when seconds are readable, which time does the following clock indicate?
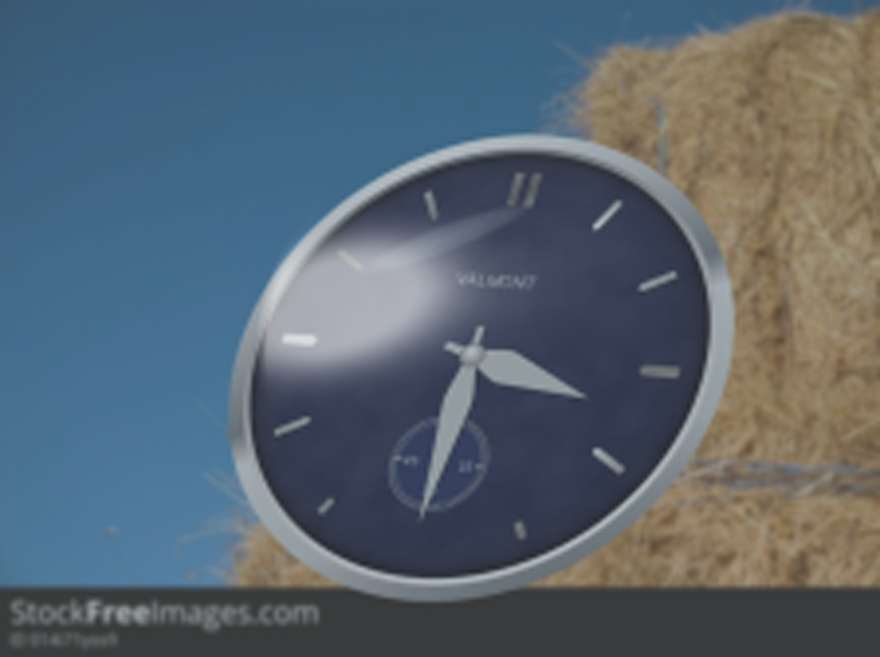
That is h=3 m=30
